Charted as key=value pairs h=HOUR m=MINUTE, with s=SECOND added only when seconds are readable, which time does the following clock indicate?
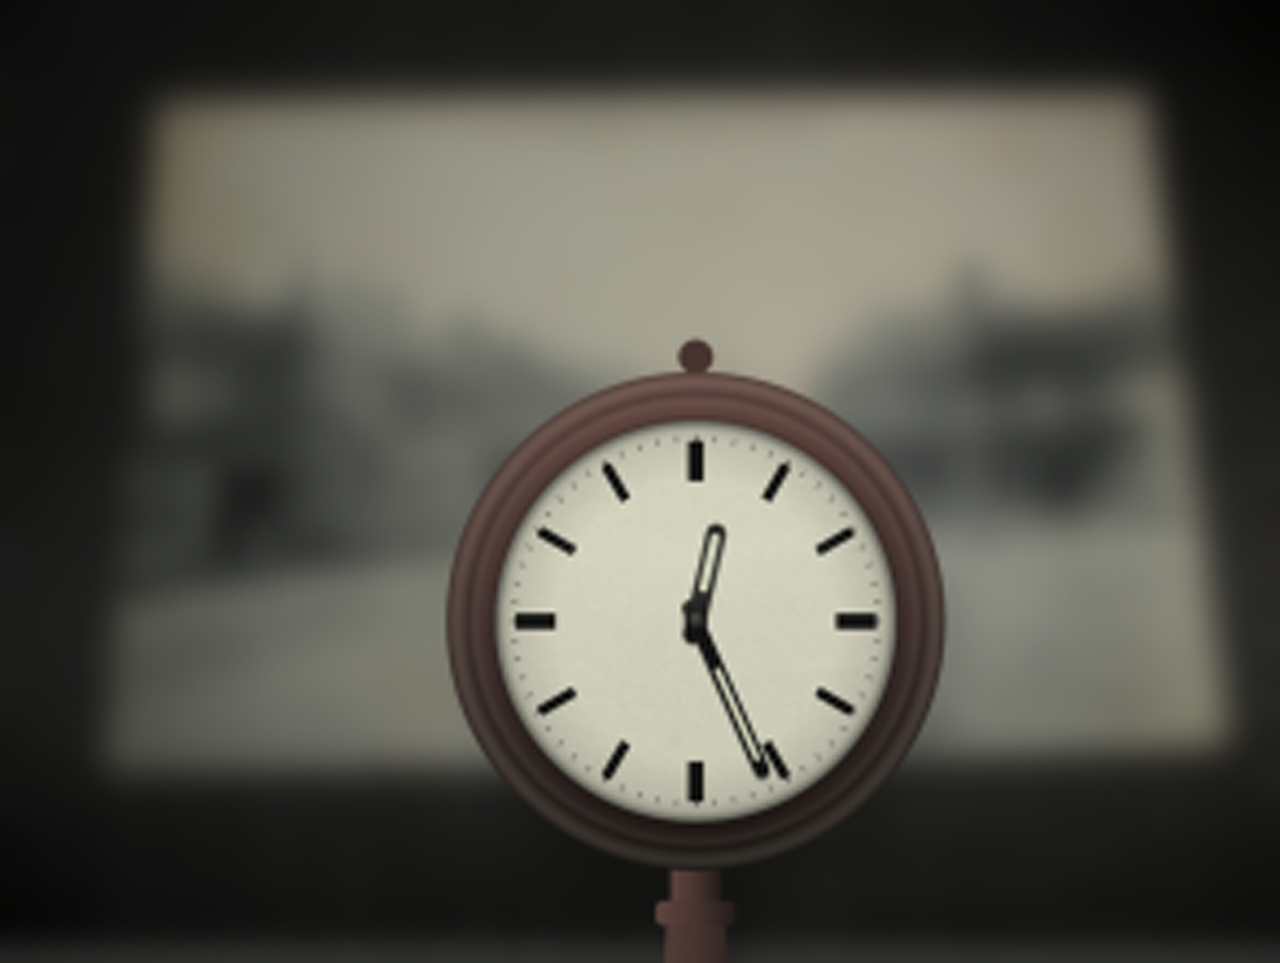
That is h=12 m=26
